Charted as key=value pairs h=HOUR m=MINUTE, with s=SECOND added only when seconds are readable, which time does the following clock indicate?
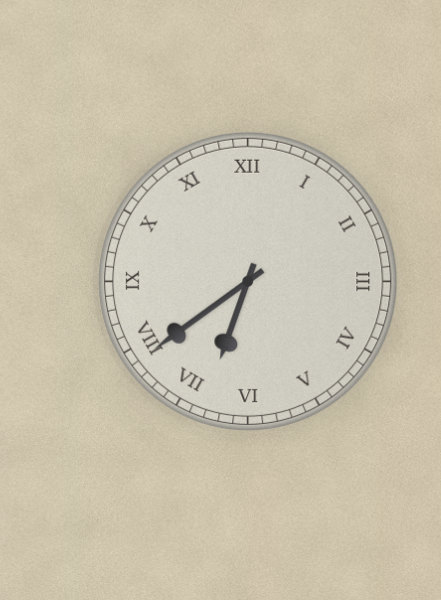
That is h=6 m=39
